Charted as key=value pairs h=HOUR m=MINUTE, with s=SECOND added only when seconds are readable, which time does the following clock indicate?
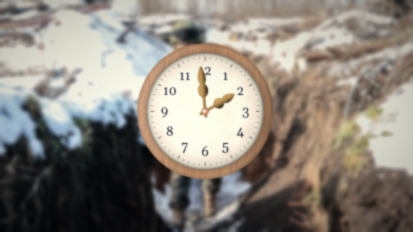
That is h=1 m=59
